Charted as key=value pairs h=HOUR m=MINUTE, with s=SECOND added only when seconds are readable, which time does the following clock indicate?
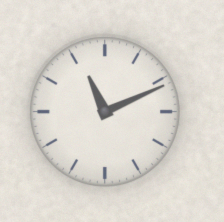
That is h=11 m=11
